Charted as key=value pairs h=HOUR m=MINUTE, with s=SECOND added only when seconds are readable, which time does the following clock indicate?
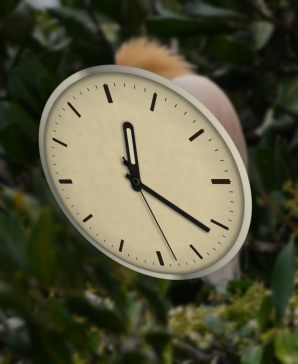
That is h=12 m=21 s=28
